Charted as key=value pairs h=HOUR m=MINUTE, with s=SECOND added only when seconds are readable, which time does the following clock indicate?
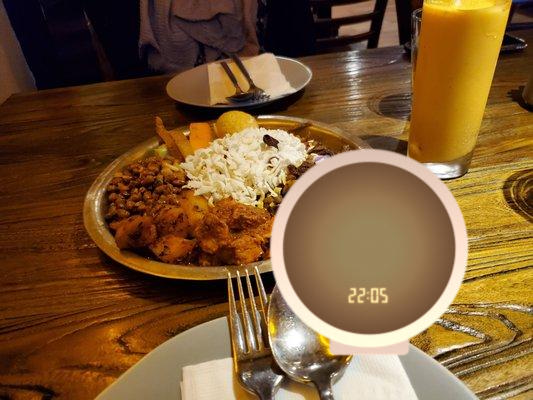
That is h=22 m=5
